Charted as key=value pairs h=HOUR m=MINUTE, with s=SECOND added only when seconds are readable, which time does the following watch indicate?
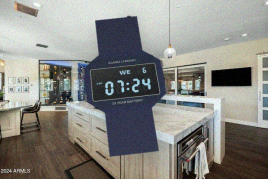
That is h=7 m=24
